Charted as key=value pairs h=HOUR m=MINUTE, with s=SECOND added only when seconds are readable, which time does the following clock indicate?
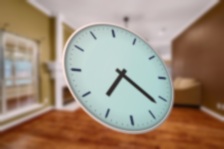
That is h=7 m=22
